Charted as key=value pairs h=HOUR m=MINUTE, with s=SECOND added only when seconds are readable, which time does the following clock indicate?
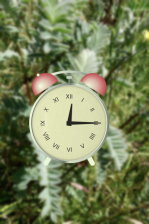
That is h=12 m=15
